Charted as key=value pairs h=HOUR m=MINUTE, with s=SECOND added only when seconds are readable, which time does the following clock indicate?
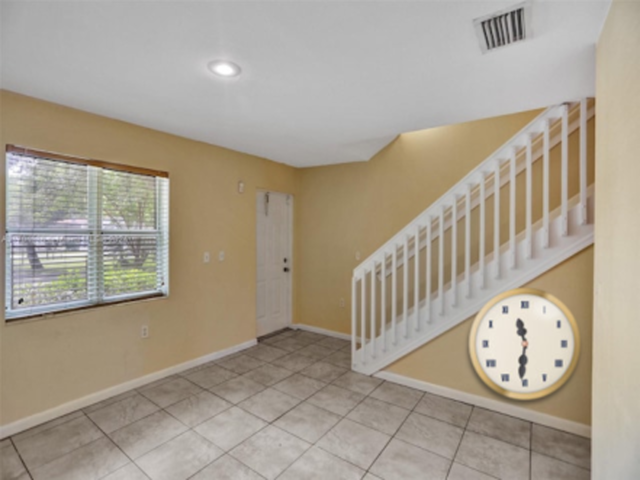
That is h=11 m=31
